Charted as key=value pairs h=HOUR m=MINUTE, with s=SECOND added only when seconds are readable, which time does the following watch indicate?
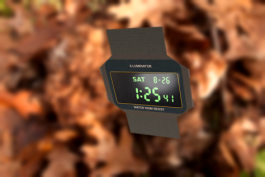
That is h=1 m=25 s=41
